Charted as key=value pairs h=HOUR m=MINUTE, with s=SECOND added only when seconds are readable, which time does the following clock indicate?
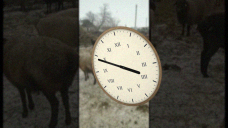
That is h=3 m=49
